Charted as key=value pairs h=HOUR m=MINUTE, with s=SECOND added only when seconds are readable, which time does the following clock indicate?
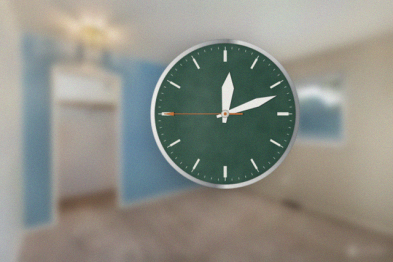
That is h=12 m=11 s=45
